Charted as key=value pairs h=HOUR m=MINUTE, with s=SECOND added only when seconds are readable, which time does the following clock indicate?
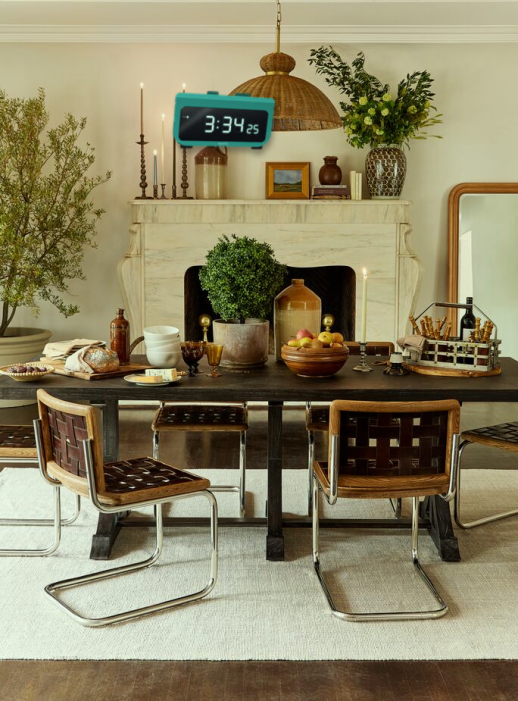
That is h=3 m=34 s=25
